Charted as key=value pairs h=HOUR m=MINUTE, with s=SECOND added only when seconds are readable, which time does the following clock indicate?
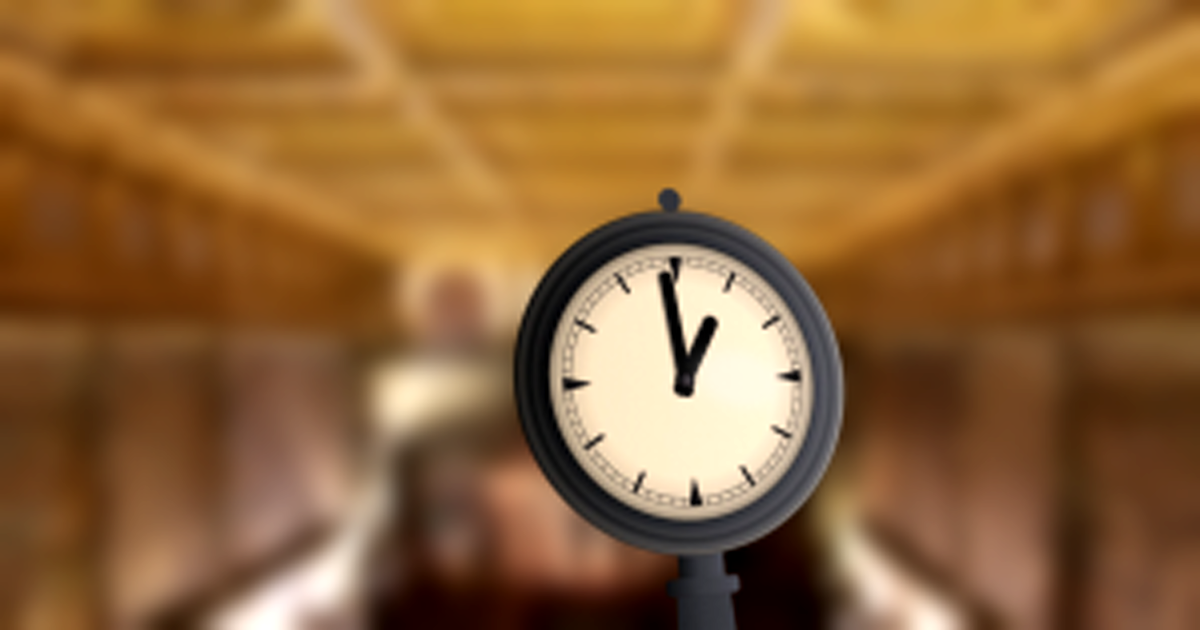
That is h=12 m=59
